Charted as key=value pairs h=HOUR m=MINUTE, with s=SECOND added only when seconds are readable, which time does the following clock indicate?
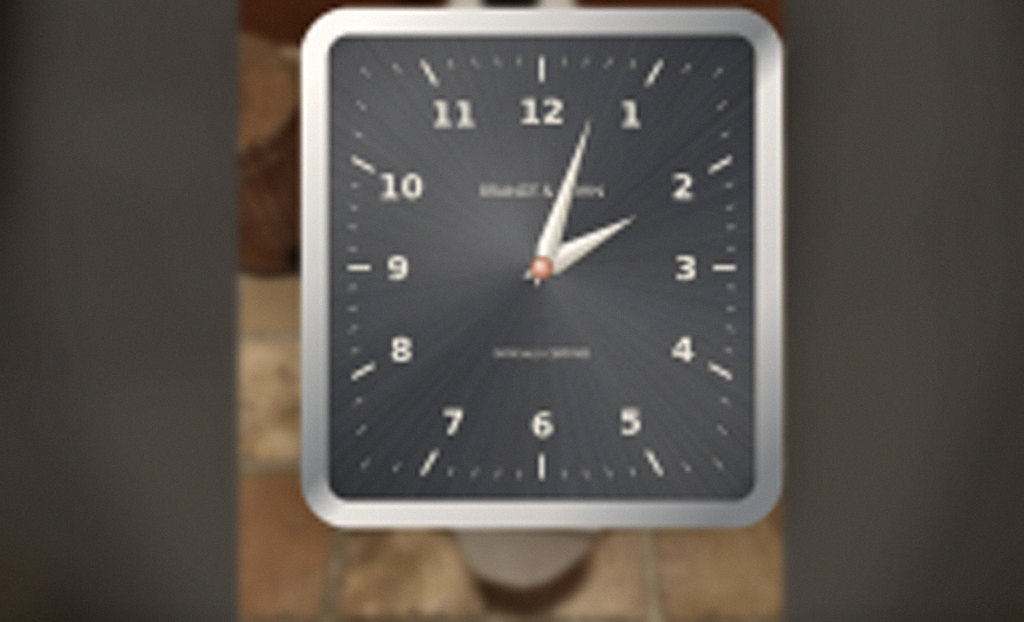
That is h=2 m=3
